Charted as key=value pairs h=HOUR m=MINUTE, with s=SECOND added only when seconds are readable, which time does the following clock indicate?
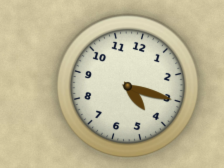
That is h=4 m=15
